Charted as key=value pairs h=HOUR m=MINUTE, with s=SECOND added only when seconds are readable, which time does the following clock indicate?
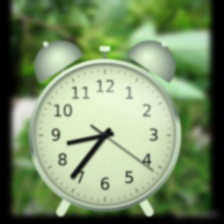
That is h=8 m=36 s=21
